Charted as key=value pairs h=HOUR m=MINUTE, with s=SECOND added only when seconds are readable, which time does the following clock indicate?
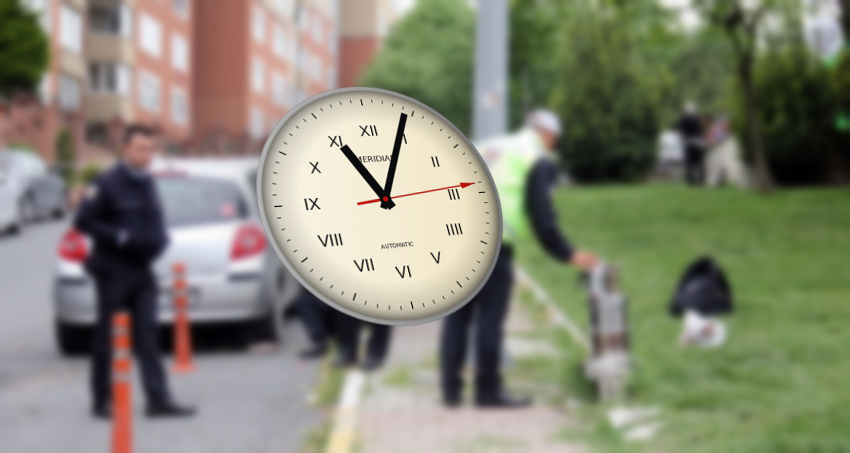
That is h=11 m=4 s=14
